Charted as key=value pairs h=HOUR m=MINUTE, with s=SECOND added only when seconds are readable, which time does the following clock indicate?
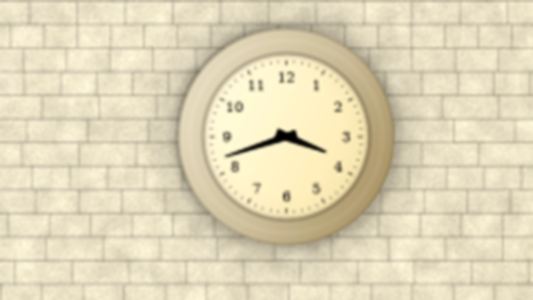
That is h=3 m=42
